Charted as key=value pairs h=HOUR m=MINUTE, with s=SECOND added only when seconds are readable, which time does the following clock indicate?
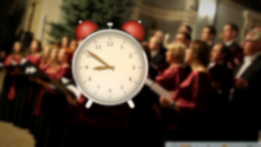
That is h=8 m=51
